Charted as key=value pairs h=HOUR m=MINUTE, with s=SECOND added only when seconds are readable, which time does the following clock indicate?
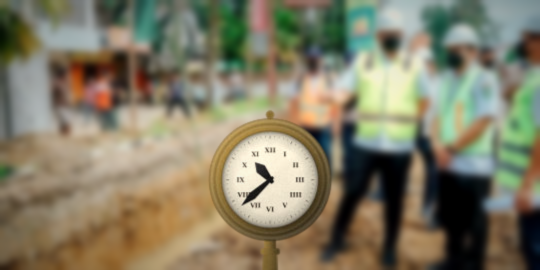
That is h=10 m=38
